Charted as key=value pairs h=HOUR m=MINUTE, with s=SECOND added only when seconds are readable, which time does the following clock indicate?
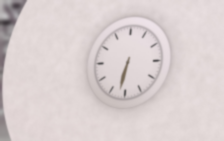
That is h=6 m=32
